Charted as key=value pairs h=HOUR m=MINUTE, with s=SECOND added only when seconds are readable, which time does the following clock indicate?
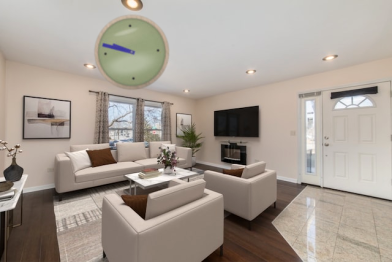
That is h=9 m=48
